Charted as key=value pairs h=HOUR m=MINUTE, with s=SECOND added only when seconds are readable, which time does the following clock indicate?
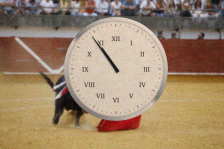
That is h=10 m=54
